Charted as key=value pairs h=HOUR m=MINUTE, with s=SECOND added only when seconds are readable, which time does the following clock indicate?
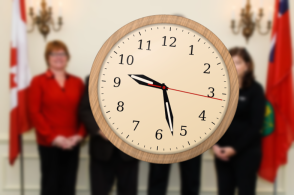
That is h=9 m=27 s=16
